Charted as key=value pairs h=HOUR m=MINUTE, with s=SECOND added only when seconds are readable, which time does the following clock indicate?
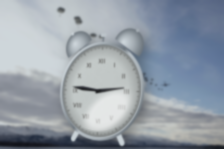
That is h=2 m=46
